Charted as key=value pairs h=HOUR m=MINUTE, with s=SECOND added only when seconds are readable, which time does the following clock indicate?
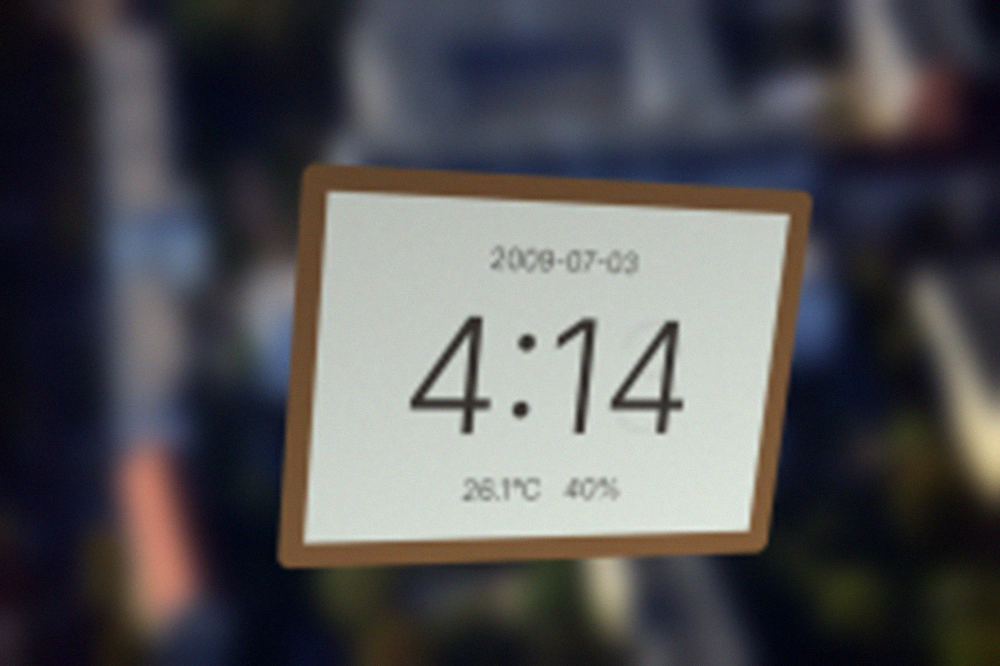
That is h=4 m=14
